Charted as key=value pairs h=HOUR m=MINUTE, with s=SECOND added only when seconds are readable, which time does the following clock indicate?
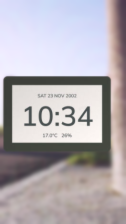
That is h=10 m=34
